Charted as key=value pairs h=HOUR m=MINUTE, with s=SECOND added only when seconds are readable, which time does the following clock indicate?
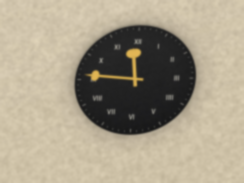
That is h=11 m=46
